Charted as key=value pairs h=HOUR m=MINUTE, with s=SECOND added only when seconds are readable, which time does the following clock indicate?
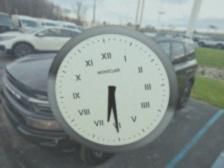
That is h=6 m=30
